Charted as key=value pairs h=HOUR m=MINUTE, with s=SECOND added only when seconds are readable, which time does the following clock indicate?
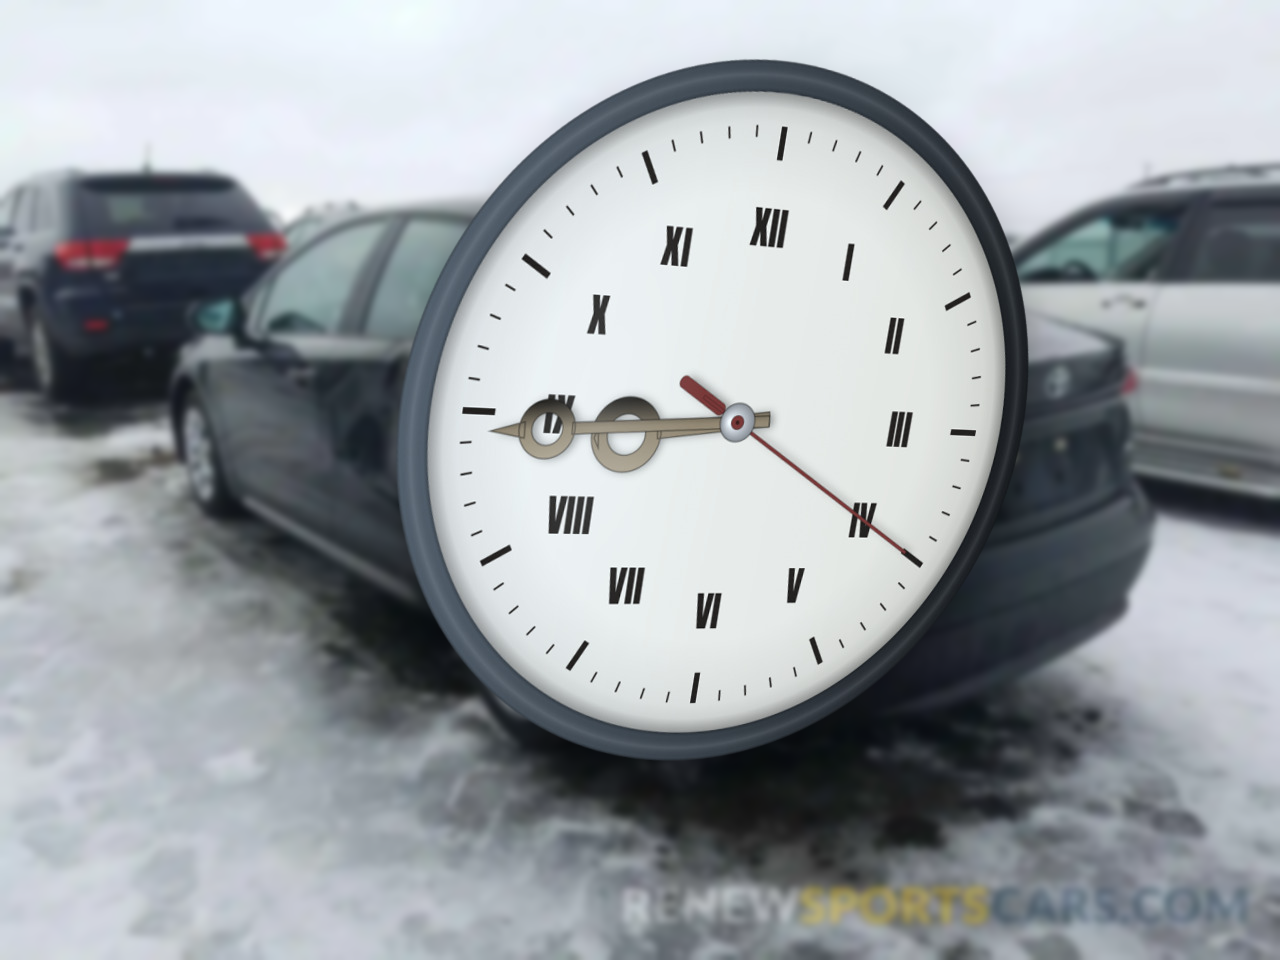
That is h=8 m=44 s=20
